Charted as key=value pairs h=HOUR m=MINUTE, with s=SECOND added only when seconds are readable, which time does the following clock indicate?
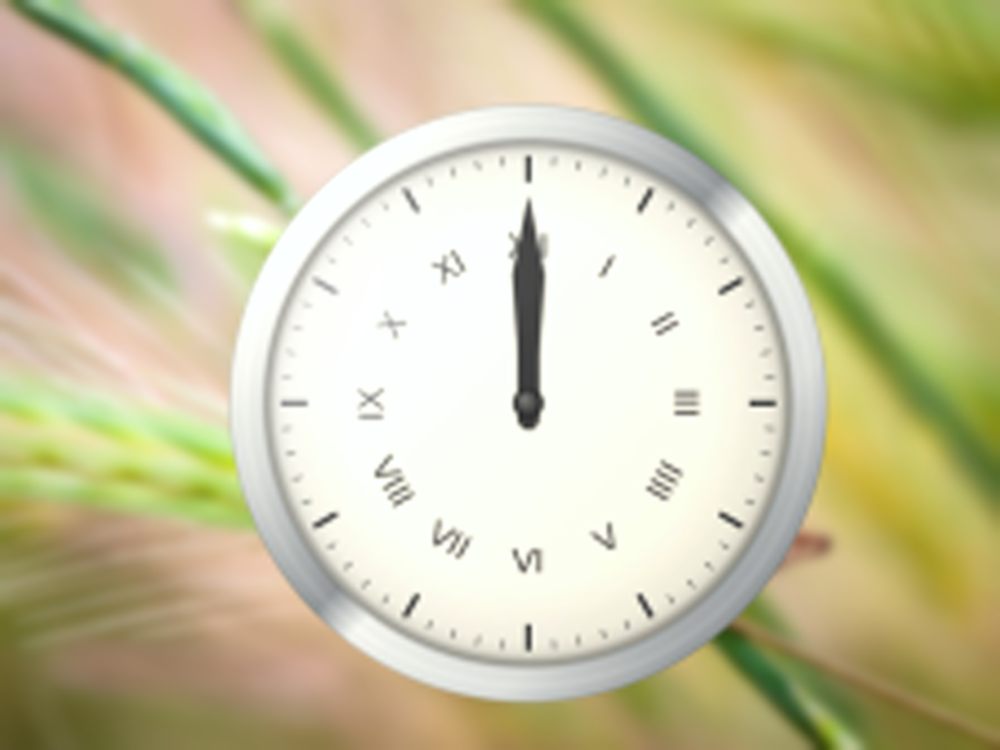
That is h=12 m=0
